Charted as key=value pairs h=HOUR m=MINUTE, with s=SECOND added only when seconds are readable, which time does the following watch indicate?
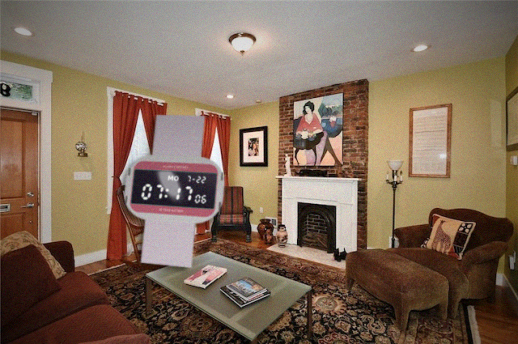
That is h=7 m=17
